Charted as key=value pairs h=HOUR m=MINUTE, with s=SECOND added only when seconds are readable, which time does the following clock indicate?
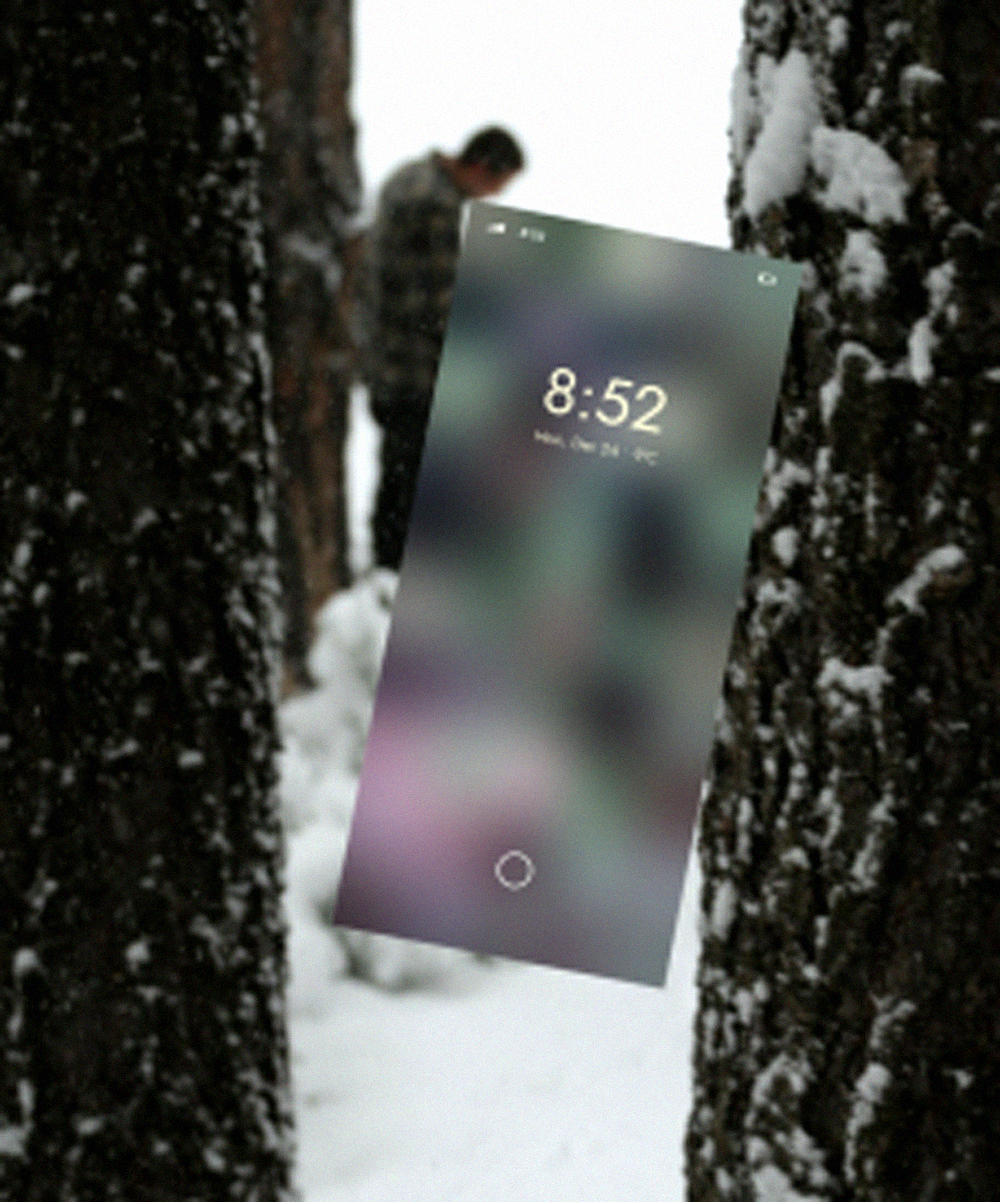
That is h=8 m=52
